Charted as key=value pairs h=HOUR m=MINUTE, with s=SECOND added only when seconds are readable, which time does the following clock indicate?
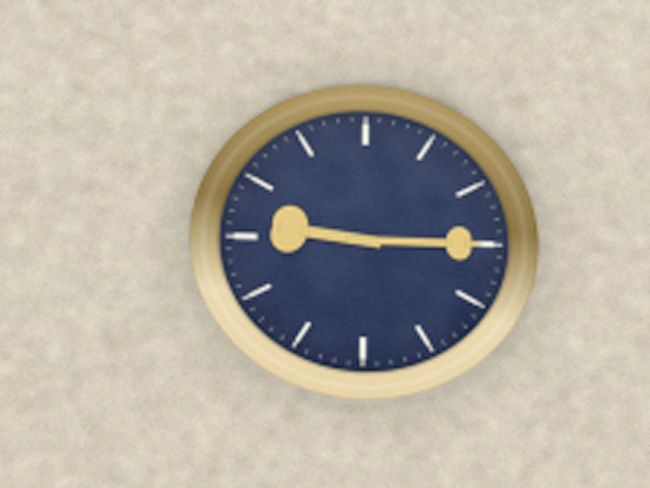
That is h=9 m=15
